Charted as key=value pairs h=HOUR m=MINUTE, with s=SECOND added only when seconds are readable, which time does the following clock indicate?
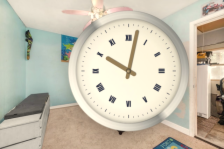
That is h=10 m=2
